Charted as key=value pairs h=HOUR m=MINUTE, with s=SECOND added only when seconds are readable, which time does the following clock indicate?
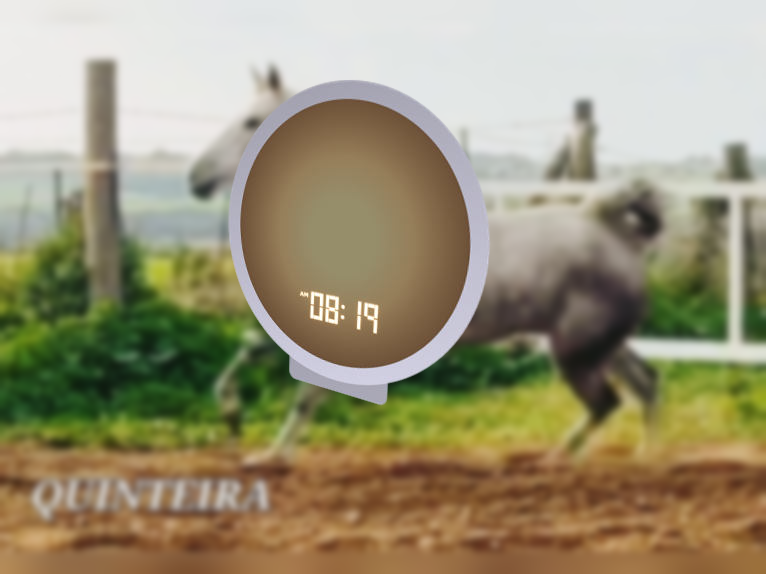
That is h=8 m=19
